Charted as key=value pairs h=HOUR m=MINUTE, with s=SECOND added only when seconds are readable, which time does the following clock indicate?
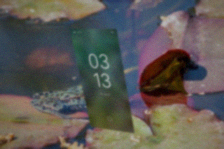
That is h=3 m=13
